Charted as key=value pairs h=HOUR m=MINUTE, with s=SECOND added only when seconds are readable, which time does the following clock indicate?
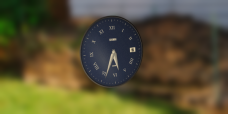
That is h=5 m=34
